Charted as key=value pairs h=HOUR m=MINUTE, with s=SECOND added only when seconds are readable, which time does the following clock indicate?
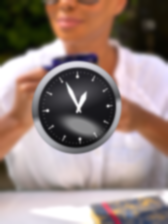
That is h=12 m=56
